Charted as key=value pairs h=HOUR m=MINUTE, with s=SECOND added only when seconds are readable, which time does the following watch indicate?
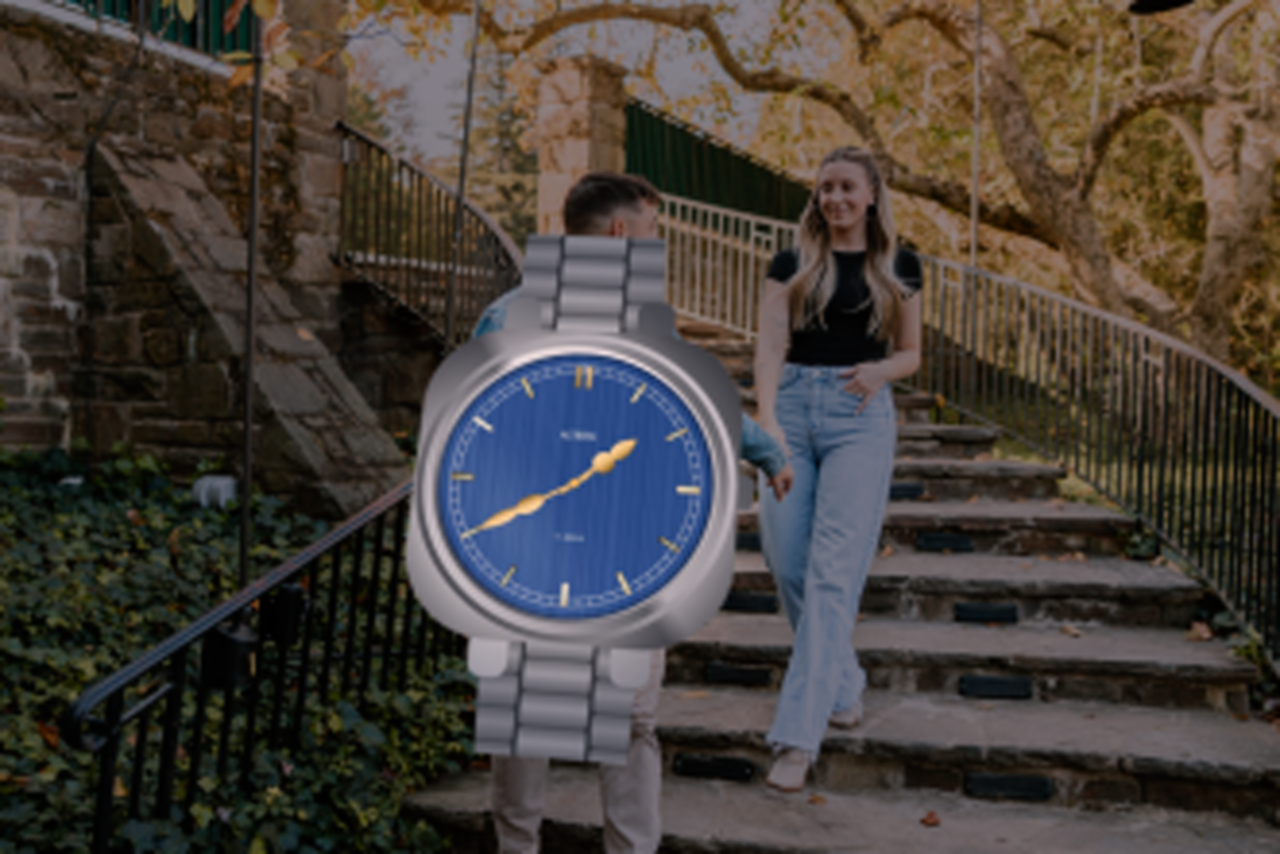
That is h=1 m=40
